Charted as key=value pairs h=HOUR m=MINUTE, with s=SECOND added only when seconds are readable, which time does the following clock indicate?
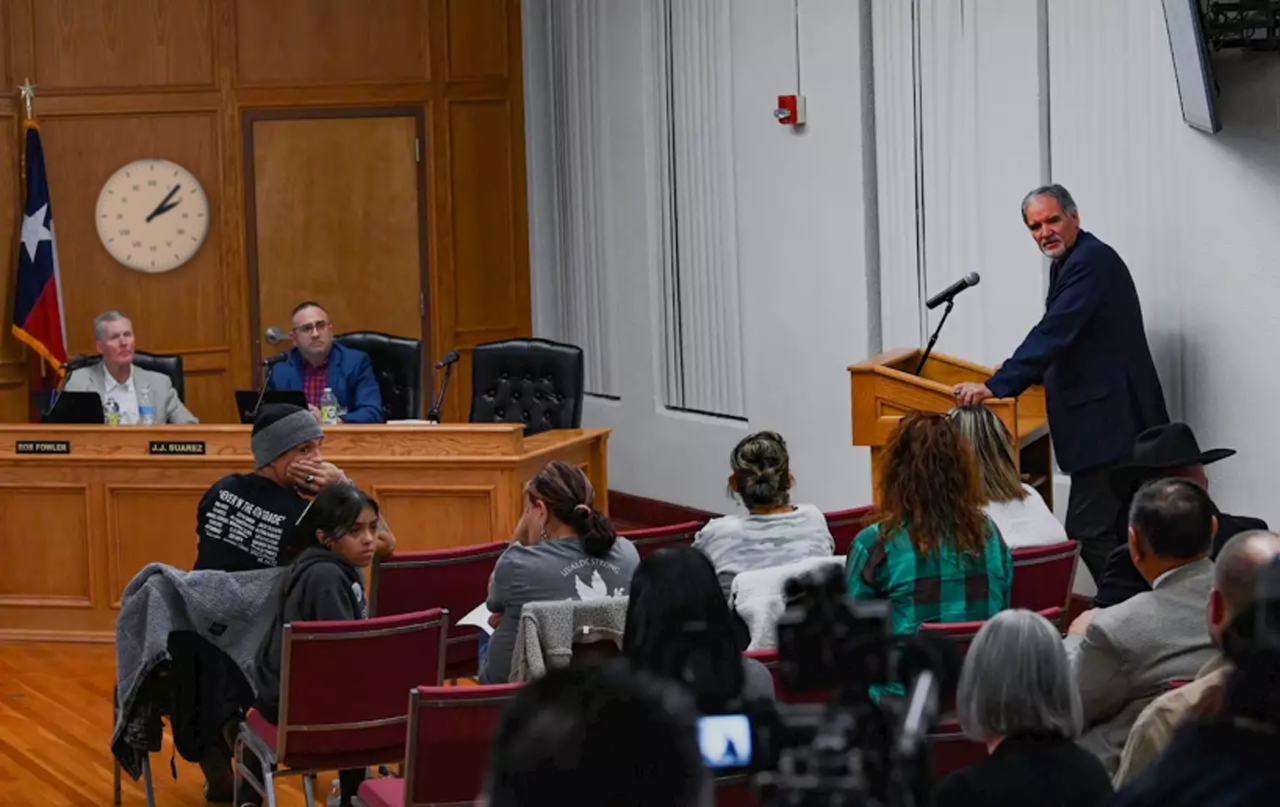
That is h=2 m=7
